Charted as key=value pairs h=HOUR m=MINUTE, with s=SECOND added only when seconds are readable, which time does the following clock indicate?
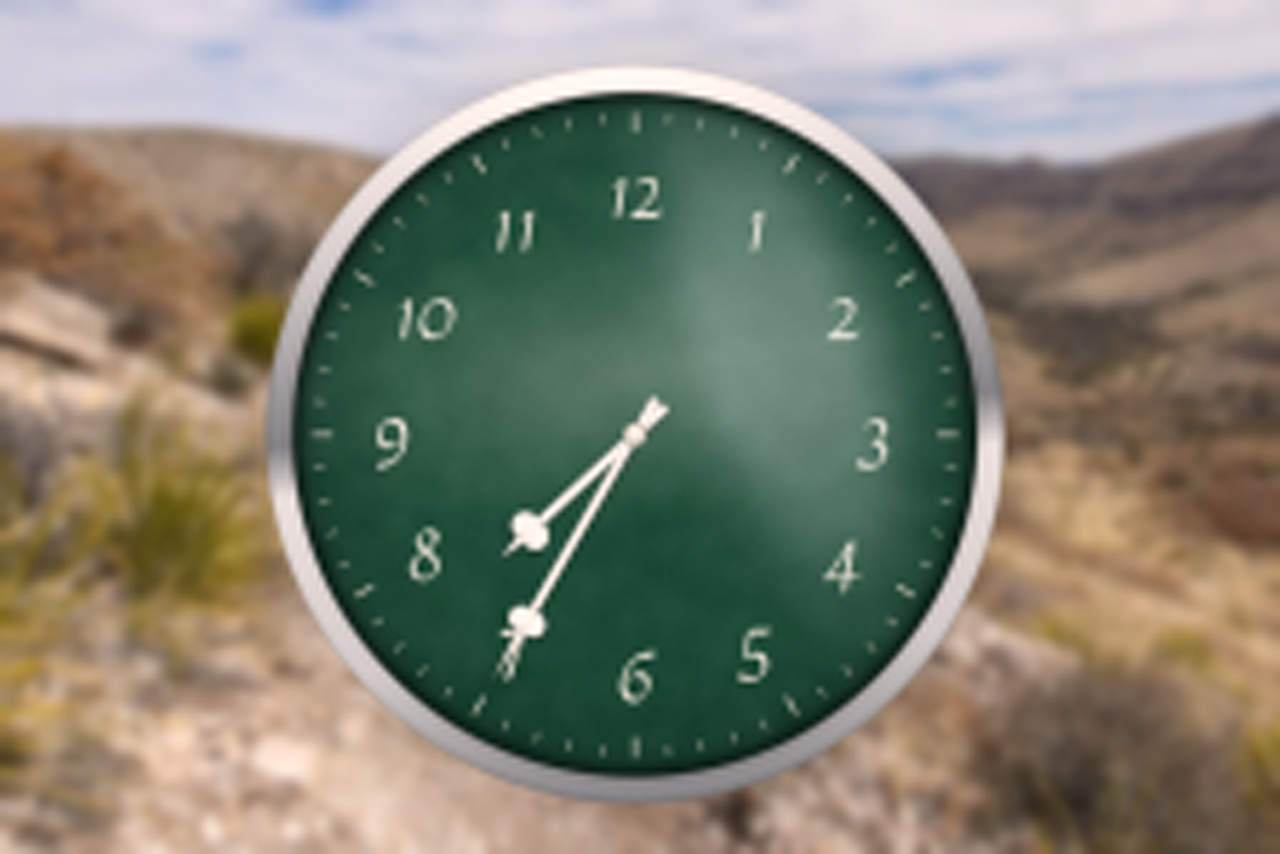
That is h=7 m=35
